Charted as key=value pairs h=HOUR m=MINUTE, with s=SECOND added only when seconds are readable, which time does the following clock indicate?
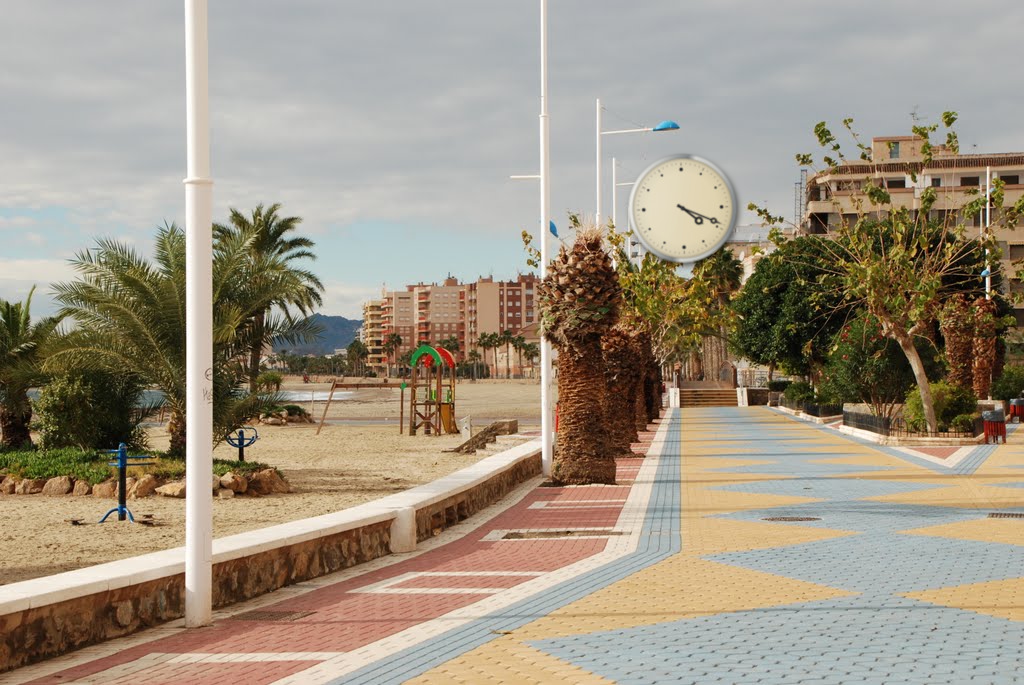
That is h=4 m=19
